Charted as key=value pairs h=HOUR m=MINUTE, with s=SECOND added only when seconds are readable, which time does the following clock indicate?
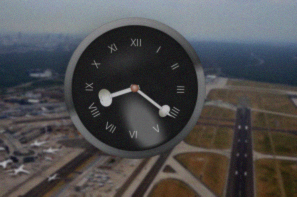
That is h=8 m=21
